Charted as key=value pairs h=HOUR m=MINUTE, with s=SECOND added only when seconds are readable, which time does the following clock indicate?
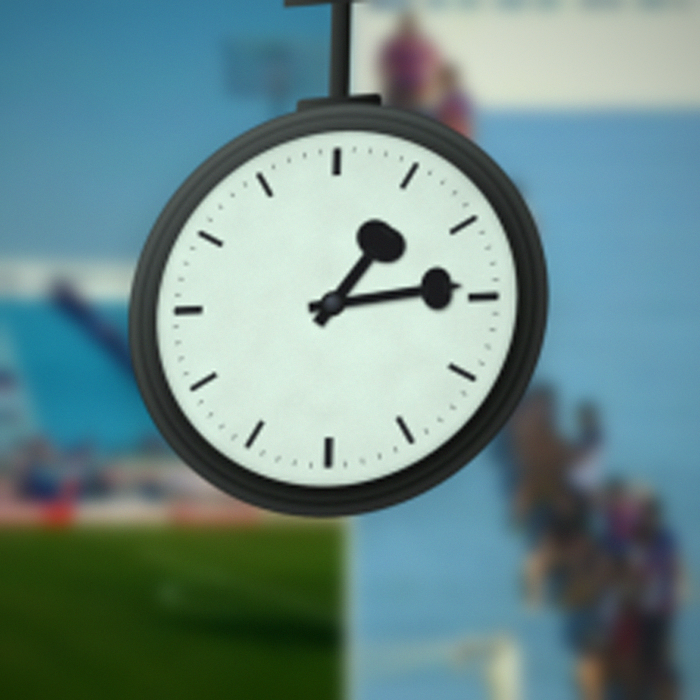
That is h=1 m=14
